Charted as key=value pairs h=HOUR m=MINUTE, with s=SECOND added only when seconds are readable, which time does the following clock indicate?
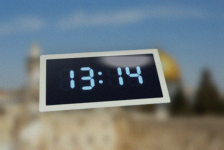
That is h=13 m=14
